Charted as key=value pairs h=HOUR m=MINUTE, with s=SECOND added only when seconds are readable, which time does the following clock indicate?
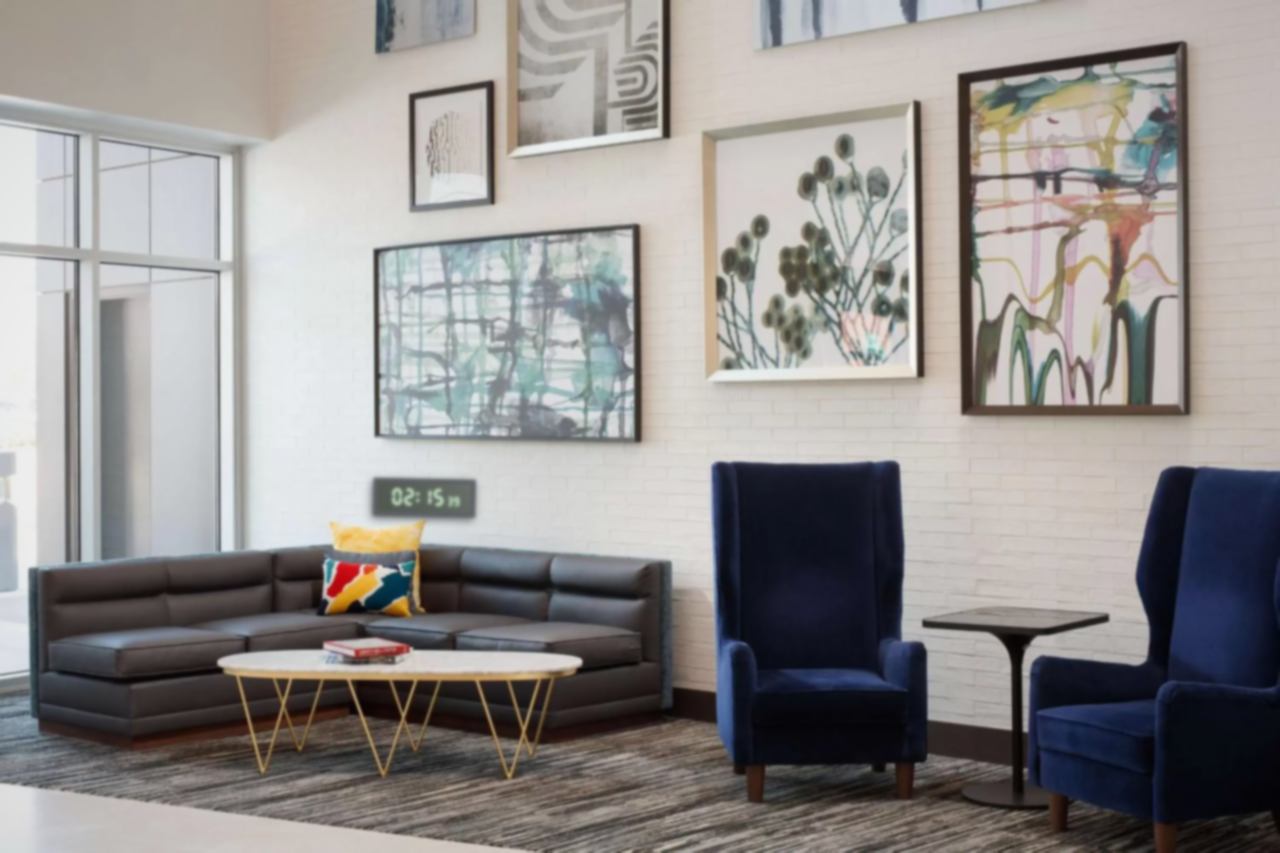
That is h=2 m=15
